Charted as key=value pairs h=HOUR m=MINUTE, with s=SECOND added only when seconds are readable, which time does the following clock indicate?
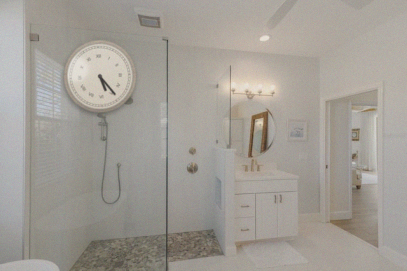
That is h=5 m=24
